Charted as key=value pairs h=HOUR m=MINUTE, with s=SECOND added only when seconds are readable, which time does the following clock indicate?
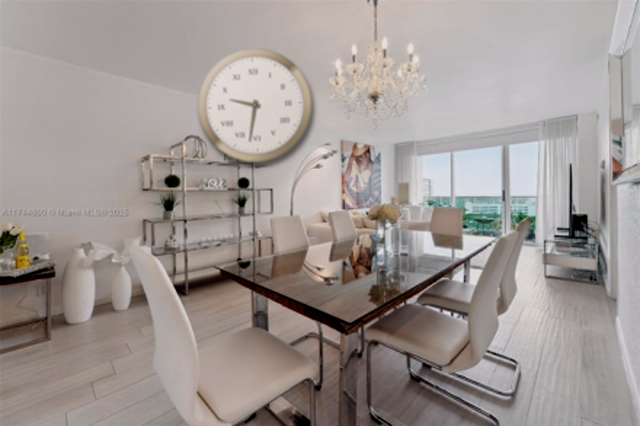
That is h=9 m=32
